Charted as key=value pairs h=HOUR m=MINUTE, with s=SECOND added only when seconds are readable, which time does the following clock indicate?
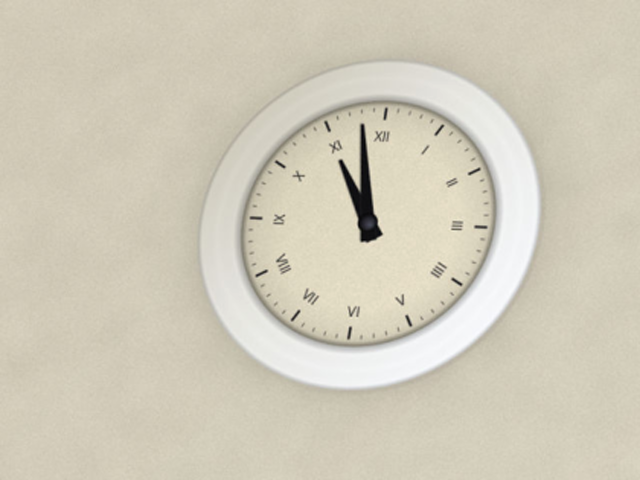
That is h=10 m=58
